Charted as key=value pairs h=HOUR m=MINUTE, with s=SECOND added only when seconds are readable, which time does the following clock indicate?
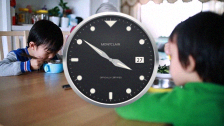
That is h=3 m=51
